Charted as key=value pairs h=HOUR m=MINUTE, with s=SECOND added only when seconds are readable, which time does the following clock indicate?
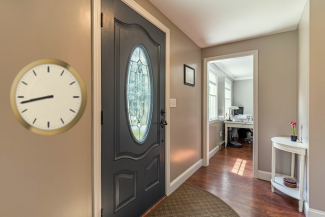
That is h=8 m=43
